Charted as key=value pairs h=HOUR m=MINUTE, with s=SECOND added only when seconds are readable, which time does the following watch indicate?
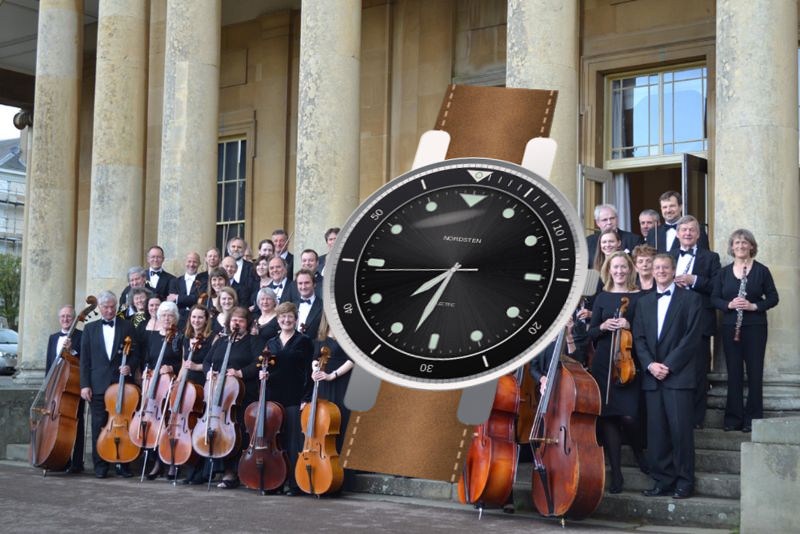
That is h=7 m=32 s=44
